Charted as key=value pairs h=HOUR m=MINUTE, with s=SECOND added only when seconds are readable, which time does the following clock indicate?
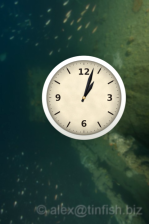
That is h=1 m=3
